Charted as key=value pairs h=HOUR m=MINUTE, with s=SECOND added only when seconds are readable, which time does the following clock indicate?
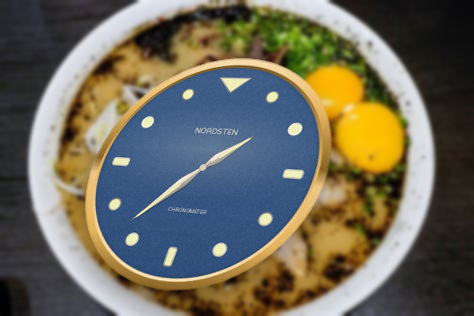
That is h=1 m=37
